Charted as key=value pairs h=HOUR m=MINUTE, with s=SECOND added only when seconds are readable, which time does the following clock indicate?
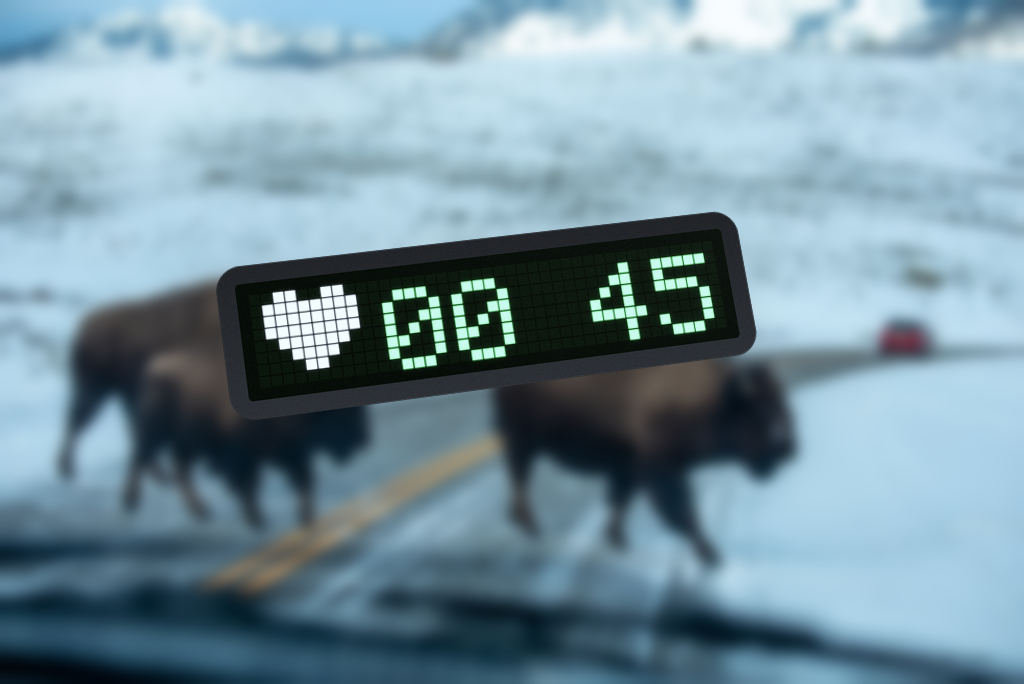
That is h=0 m=45
